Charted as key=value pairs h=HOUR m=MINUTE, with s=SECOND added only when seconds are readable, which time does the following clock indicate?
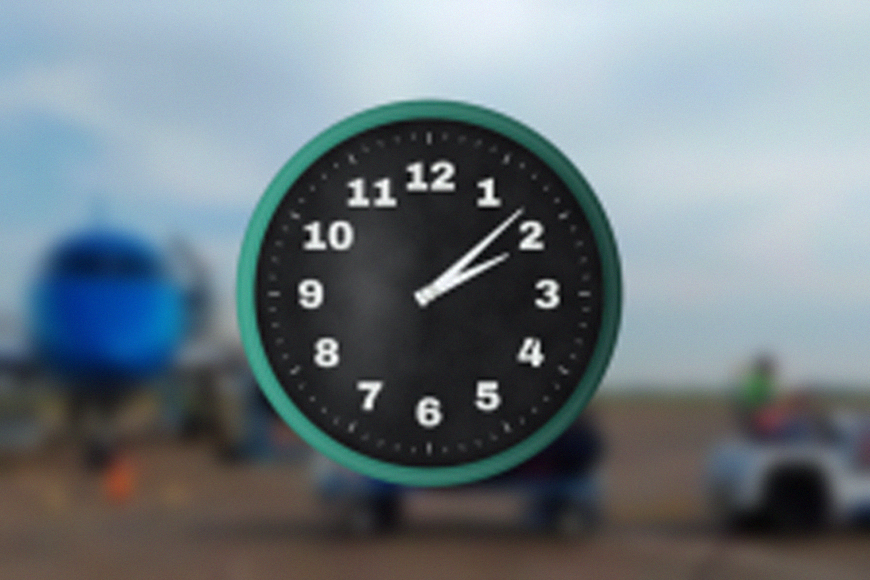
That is h=2 m=8
